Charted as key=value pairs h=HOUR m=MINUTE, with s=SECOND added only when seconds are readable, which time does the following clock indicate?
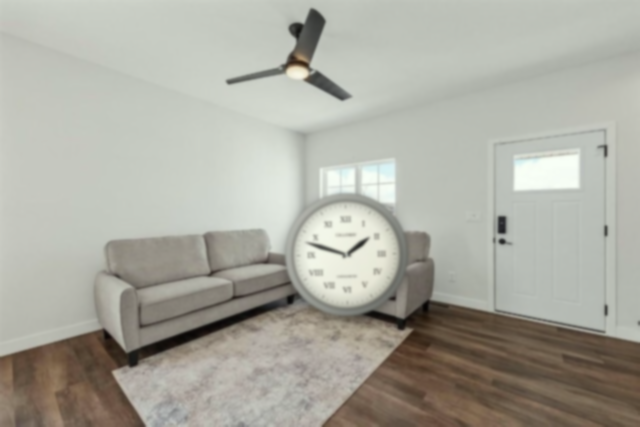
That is h=1 m=48
